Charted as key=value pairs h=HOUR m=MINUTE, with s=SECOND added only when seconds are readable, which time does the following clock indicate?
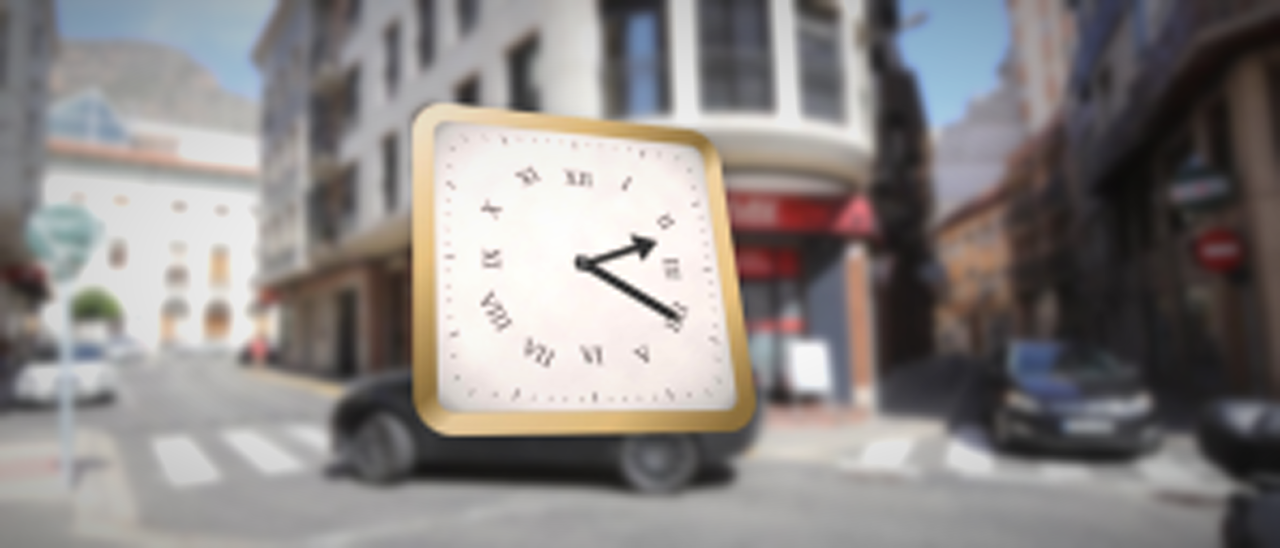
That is h=2 m=20
